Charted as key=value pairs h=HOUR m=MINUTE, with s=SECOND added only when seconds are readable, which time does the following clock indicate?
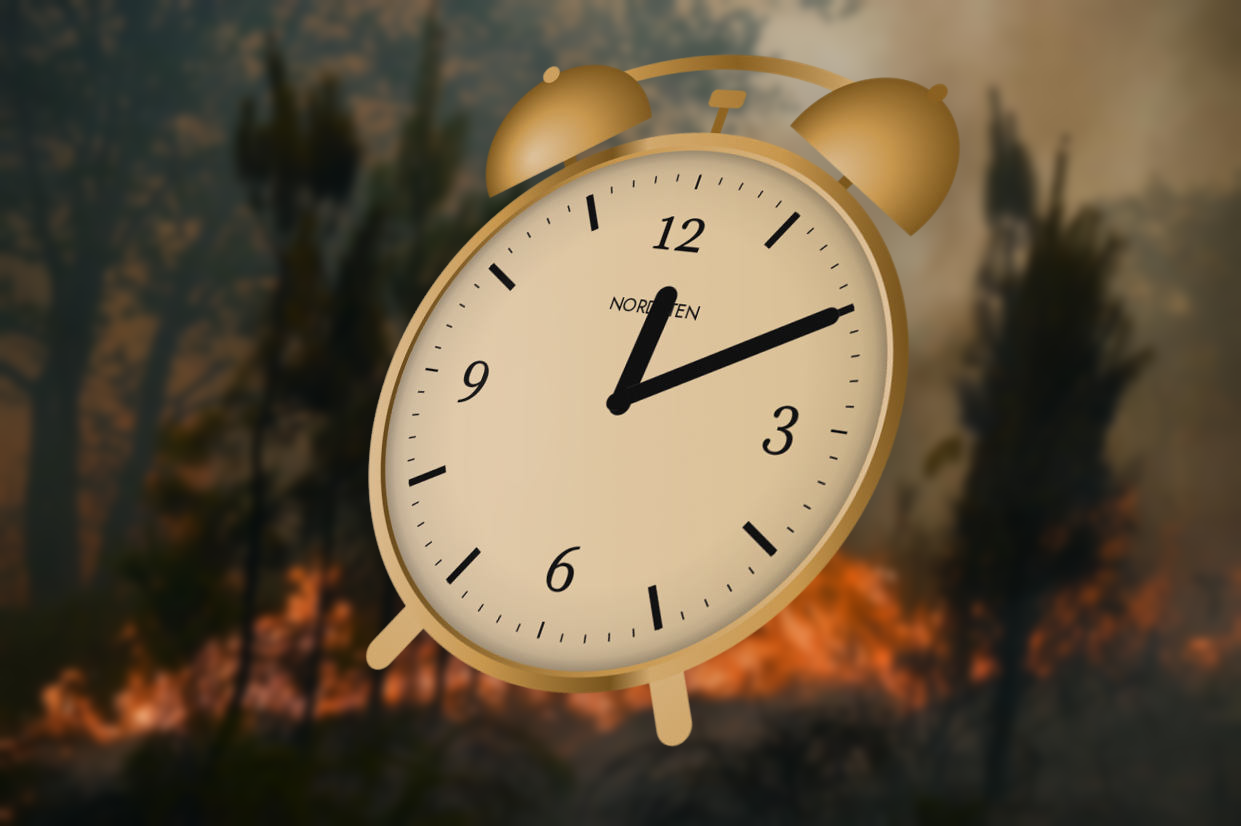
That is h=12 m=10
